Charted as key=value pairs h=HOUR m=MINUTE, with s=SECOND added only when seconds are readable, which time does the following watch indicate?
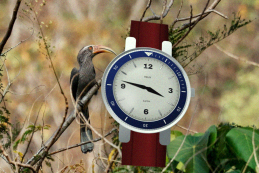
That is h=3 m=47
